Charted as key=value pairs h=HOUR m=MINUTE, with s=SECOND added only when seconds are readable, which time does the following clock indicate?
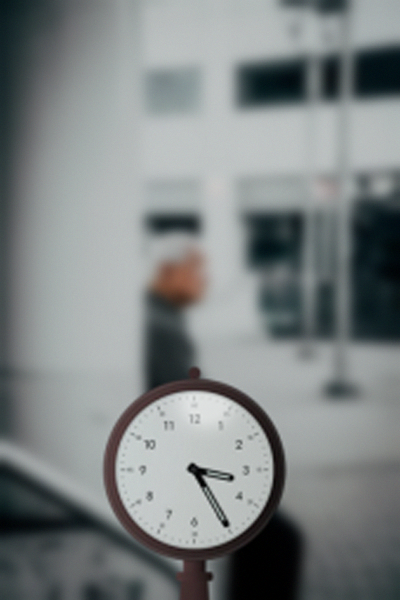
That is h=3 m=25
